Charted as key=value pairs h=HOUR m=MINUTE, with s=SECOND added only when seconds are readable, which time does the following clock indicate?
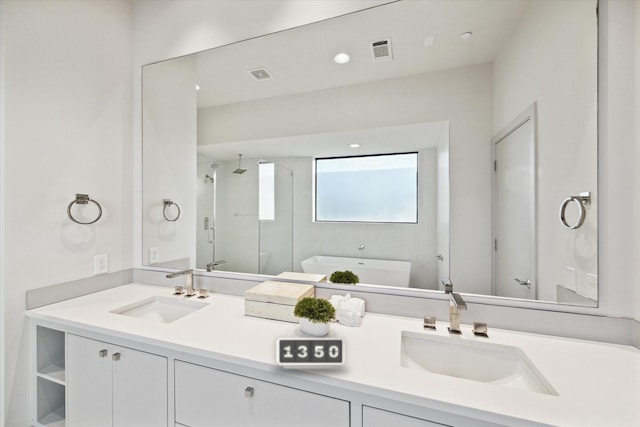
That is h=13 m=50
